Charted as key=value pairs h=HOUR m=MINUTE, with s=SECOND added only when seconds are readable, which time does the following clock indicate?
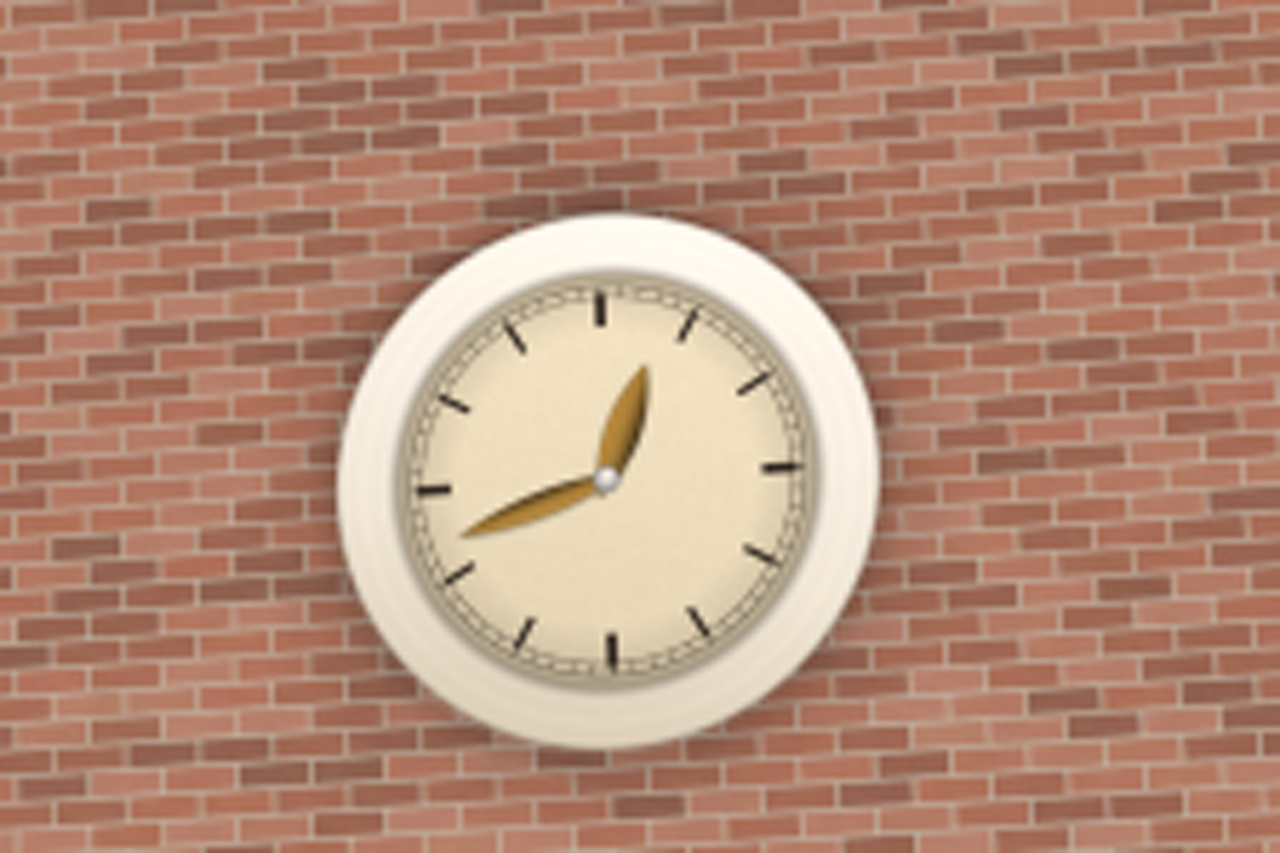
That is h=12 m=42
